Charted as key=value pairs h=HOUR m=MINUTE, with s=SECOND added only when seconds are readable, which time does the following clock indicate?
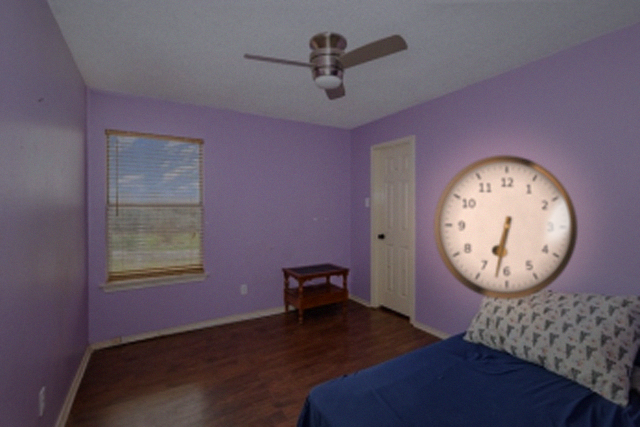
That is h=6 m=32
